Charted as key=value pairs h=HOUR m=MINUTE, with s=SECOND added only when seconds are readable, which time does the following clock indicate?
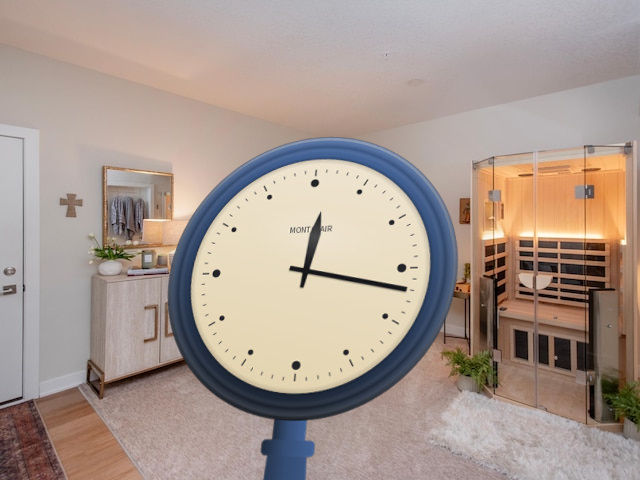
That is h=12 m=17
